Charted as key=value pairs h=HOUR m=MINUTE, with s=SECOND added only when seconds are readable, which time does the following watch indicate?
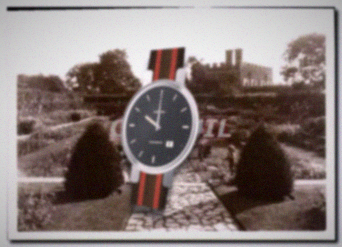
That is h=10 m=0
